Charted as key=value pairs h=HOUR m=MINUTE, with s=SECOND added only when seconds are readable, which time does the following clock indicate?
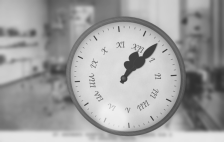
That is h=12 m=3
